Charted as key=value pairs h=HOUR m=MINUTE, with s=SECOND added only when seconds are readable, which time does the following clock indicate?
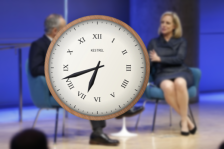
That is h=6 m=42
